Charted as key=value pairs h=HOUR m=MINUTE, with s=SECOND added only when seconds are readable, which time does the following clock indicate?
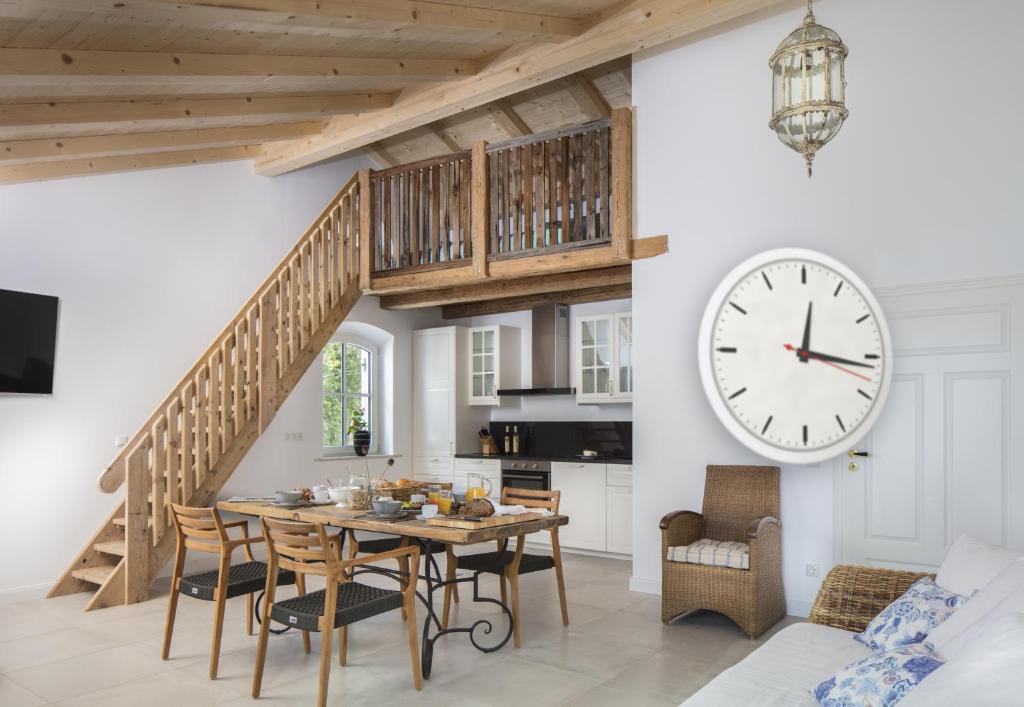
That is h=12 m=16 s=18
